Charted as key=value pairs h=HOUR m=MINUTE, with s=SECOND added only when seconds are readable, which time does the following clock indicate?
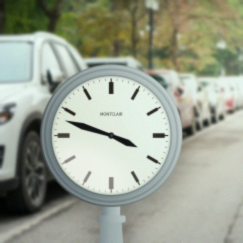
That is h=3 m=48
